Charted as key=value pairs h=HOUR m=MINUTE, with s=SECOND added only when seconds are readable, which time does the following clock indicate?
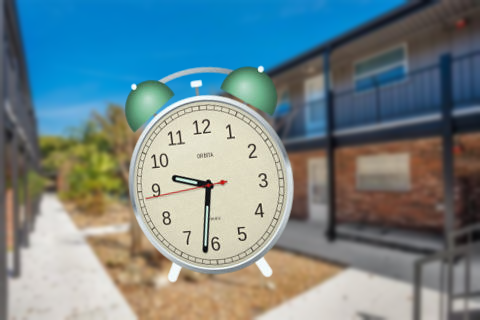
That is h=9 m=31 s=44
